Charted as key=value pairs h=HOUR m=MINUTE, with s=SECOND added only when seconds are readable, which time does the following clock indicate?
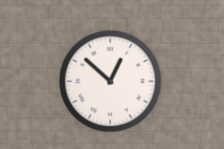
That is h=12 m=52
